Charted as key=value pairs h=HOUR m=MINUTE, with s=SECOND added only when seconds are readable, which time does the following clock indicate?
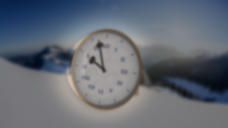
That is h=9 m=57
